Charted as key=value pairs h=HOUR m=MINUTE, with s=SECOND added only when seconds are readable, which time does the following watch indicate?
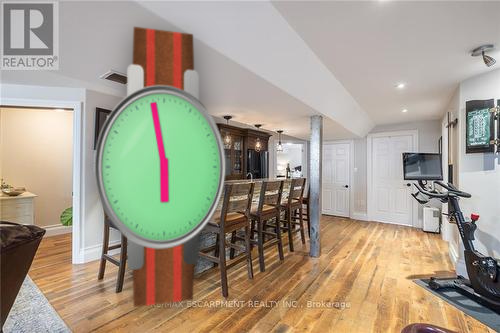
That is h=5 m=58
